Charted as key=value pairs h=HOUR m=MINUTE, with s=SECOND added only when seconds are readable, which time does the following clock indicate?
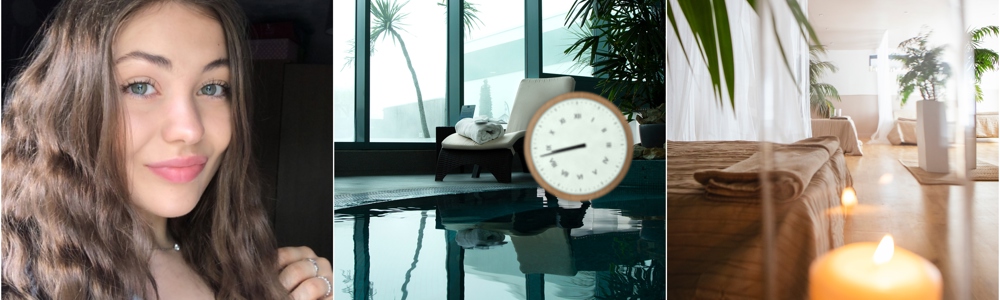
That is h=8 m=43
